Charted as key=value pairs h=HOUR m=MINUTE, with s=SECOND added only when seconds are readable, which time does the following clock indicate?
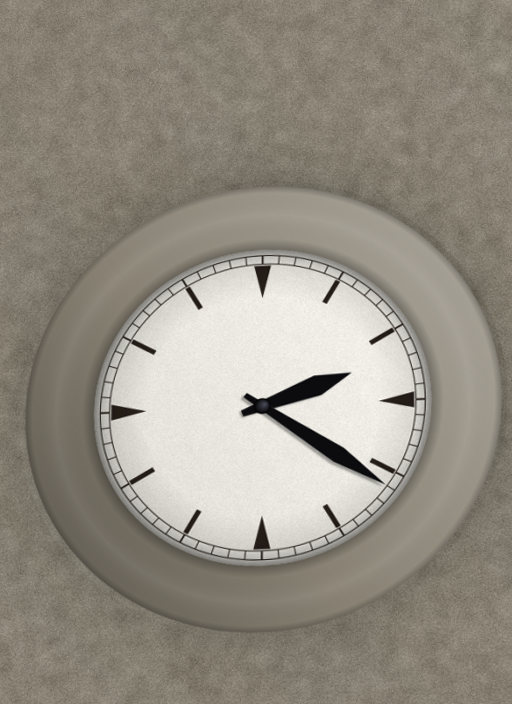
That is h=2 m=21
